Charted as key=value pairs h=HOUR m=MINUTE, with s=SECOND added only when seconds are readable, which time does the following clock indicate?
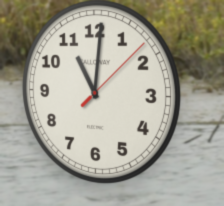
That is h=11 m=1 s=8
